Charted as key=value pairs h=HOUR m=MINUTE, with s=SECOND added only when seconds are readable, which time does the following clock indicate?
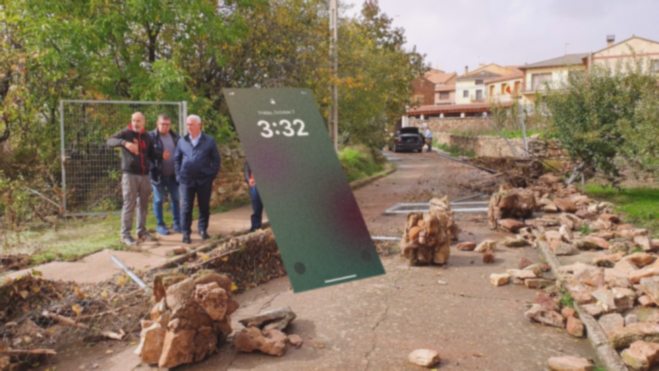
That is h=3 m=32
